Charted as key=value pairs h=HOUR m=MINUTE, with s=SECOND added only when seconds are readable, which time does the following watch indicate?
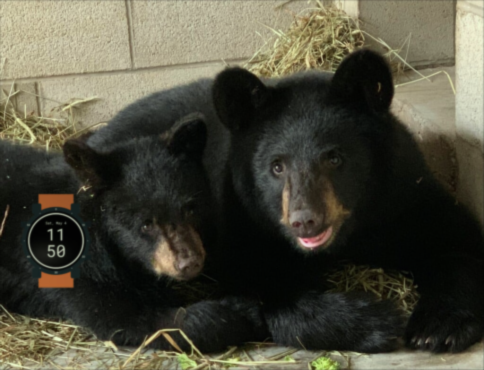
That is h=11 m=50
